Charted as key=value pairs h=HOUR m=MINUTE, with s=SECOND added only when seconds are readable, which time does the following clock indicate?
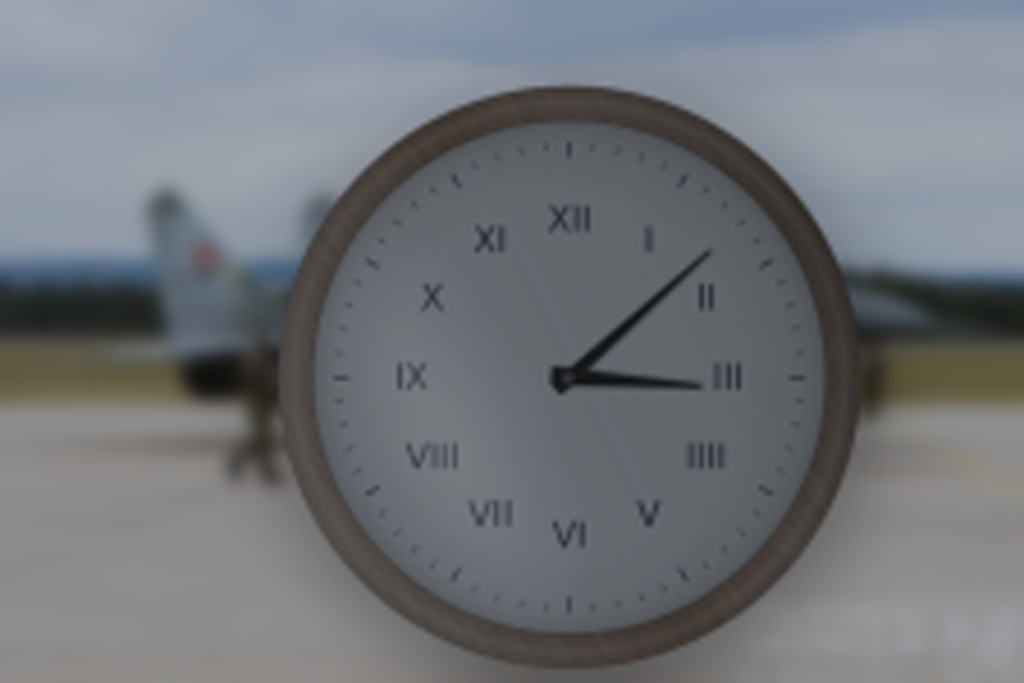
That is h=3 m=8
